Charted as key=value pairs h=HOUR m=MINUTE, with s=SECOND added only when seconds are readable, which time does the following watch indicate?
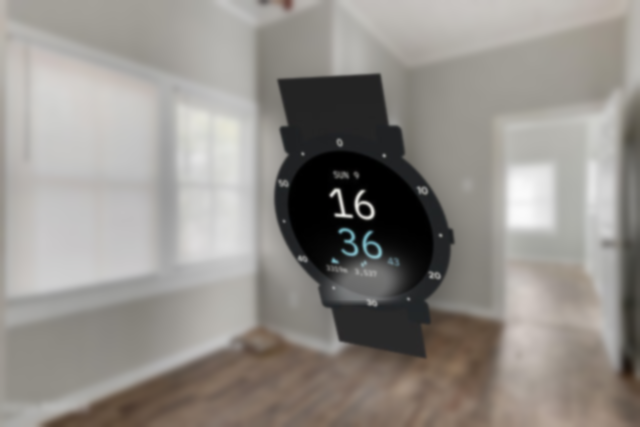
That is h=16 m=36
